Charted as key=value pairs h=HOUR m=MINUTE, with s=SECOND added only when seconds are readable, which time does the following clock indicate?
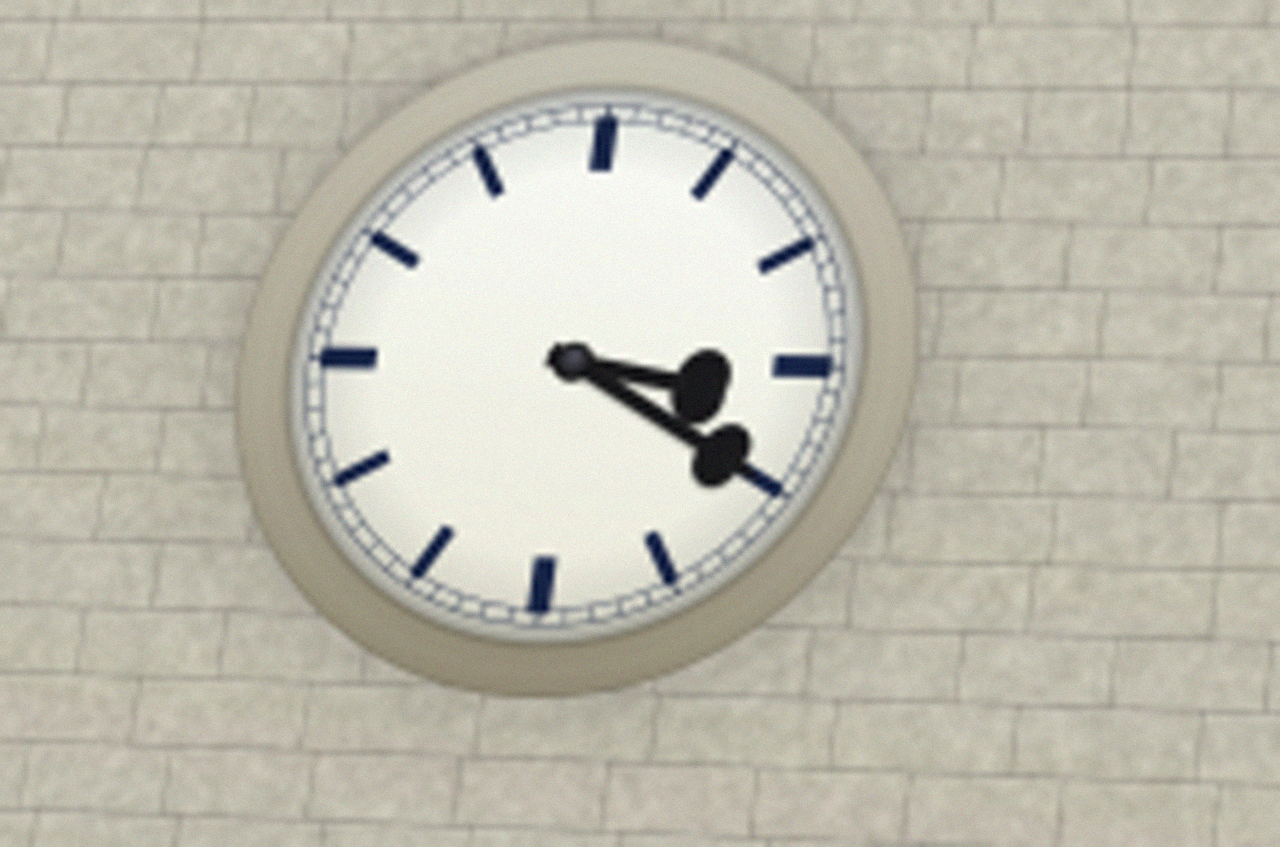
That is h=3 m=20
